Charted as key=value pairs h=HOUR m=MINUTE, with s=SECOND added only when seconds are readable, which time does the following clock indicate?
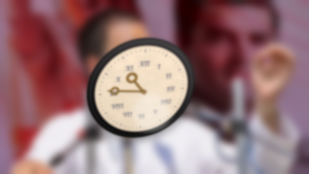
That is h=10 m=46
